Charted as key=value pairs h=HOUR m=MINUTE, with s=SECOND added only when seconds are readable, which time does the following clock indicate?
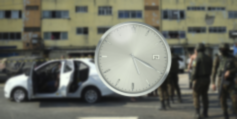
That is h=5 m=20
